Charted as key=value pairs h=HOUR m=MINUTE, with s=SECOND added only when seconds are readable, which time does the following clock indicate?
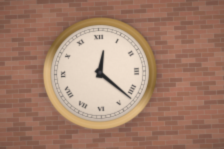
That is h=12 m=22
